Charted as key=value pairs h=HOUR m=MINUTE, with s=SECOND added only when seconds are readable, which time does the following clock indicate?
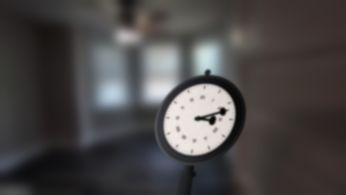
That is h=3 m=12
